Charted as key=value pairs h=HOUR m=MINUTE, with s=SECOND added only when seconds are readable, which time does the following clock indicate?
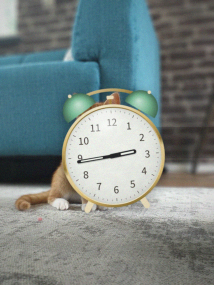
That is h=2 m=44
